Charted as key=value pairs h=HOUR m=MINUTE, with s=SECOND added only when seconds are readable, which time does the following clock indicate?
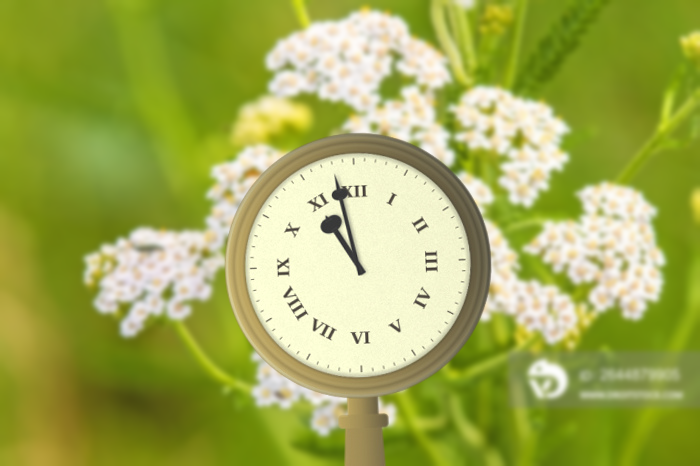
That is h=10 m=58
